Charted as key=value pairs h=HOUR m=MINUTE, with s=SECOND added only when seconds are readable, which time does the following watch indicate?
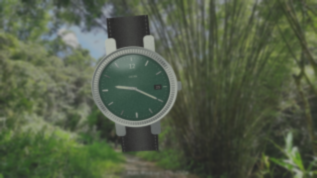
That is h=9 m=20
